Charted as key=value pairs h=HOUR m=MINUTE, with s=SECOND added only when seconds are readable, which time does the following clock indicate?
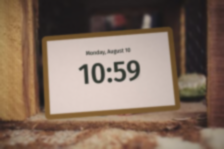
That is h=10 m=59
